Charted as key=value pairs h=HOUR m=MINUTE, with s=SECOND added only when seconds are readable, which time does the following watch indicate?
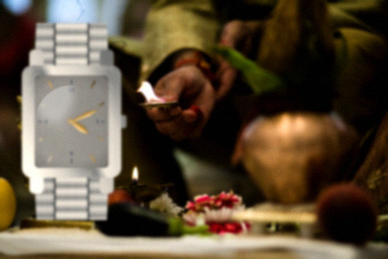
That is h=4 m=11
